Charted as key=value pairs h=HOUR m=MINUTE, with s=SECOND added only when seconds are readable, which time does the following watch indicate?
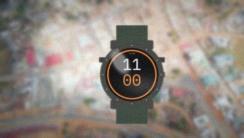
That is h=11 m=0
